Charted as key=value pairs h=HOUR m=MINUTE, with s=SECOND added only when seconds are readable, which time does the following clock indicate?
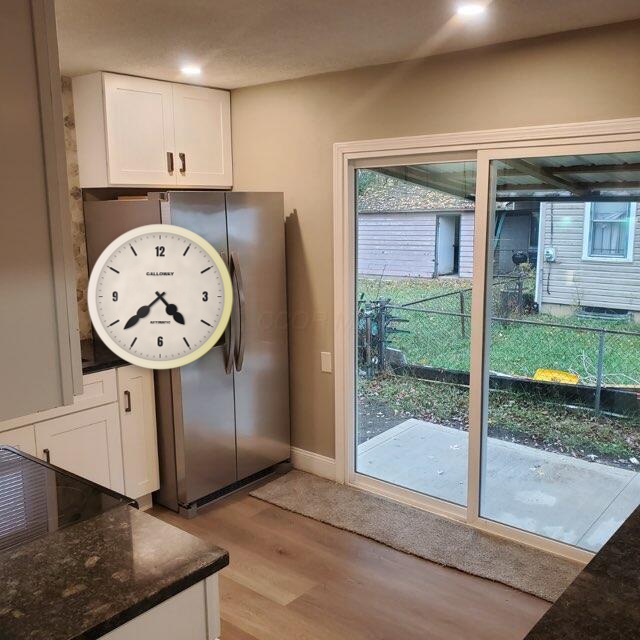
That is h=4 m=38
